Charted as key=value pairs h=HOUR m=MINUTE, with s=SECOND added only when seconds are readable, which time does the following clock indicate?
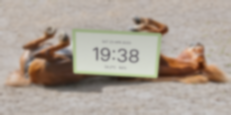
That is h=19 m=38
